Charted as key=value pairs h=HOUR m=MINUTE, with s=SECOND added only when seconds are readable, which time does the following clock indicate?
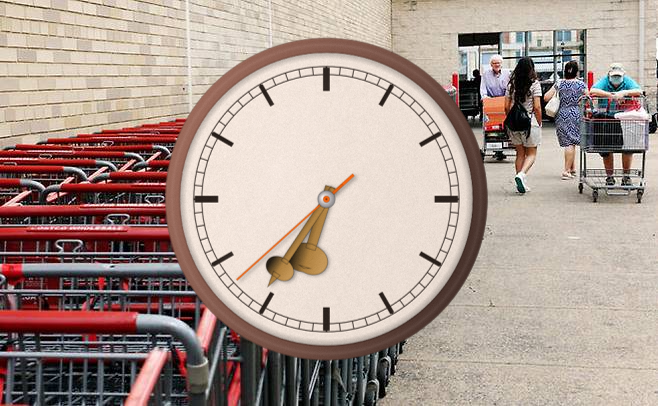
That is h=6 m=35 s=38
